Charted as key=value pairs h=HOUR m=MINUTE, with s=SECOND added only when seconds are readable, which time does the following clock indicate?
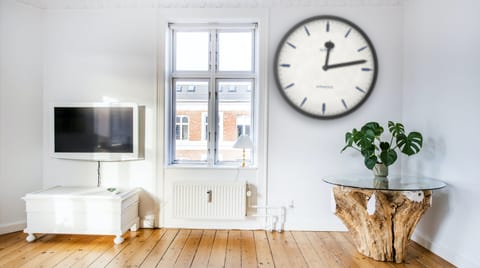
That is h=12 m=13
